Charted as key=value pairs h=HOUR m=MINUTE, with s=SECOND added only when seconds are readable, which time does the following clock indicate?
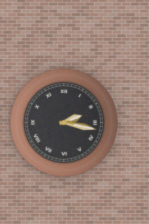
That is h=2 m=17
